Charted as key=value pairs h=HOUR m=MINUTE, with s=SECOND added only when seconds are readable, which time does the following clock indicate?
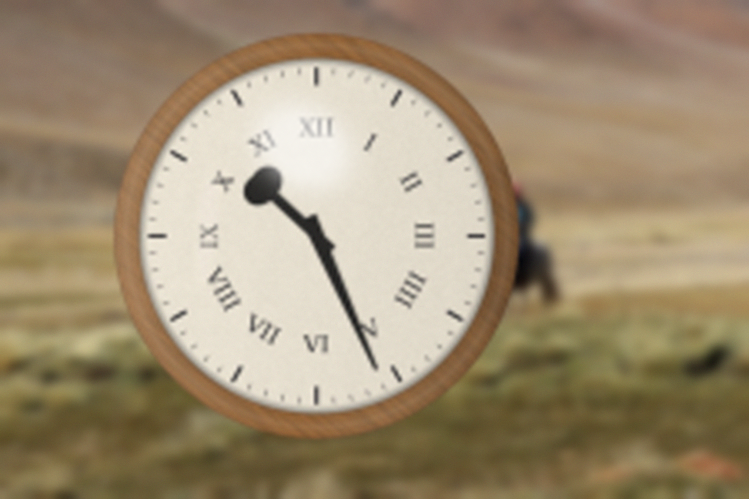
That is h=10 m=26
